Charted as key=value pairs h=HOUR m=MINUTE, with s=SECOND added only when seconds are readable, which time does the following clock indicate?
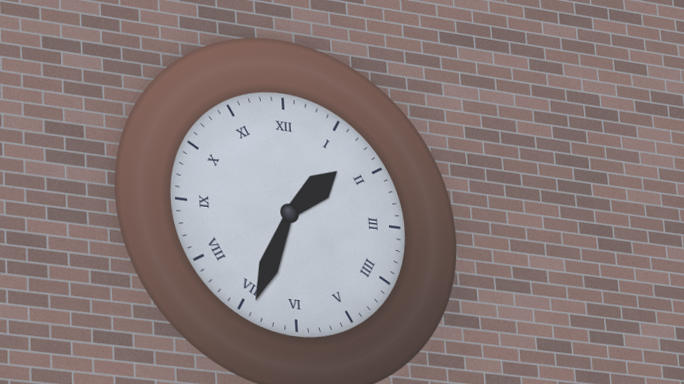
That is h=1 m=34
